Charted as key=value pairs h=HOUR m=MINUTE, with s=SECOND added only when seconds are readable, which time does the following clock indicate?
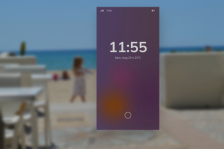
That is h=11 m=55
